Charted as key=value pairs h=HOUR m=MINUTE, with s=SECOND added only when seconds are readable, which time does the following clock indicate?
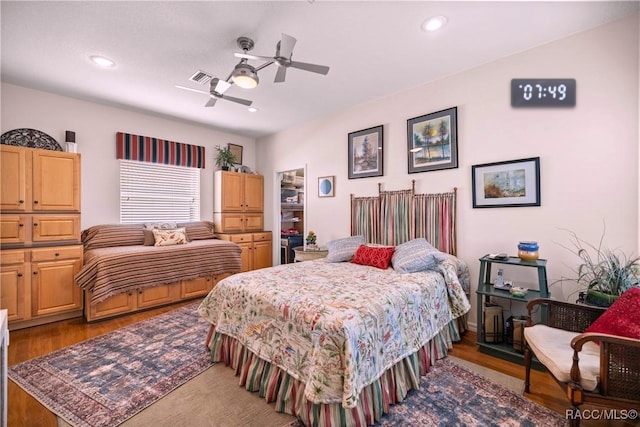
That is h=7 m=49
